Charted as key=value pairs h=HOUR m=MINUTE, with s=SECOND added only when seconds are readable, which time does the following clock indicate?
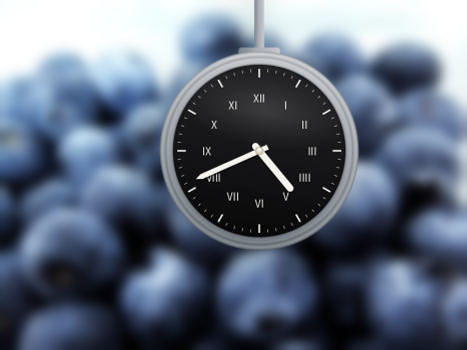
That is h=4 m=41
